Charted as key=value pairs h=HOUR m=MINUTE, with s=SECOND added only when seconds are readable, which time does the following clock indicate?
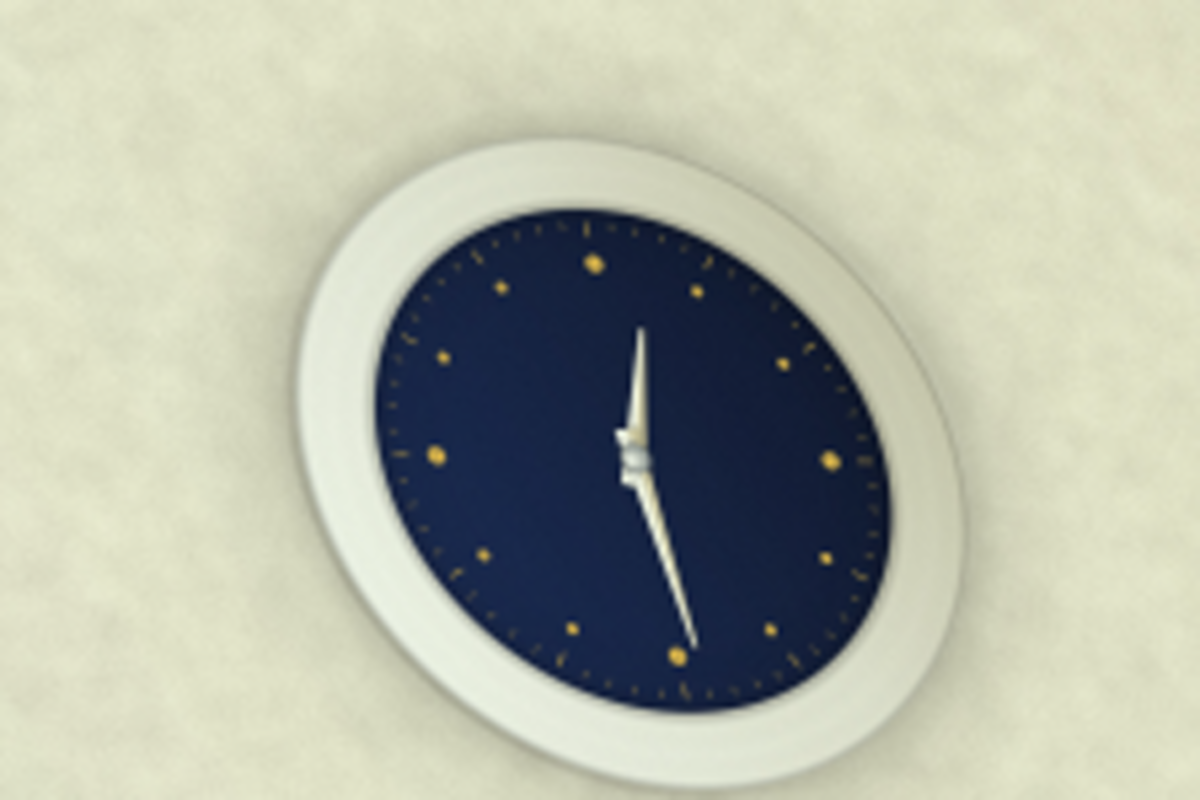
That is h=12 m=29
